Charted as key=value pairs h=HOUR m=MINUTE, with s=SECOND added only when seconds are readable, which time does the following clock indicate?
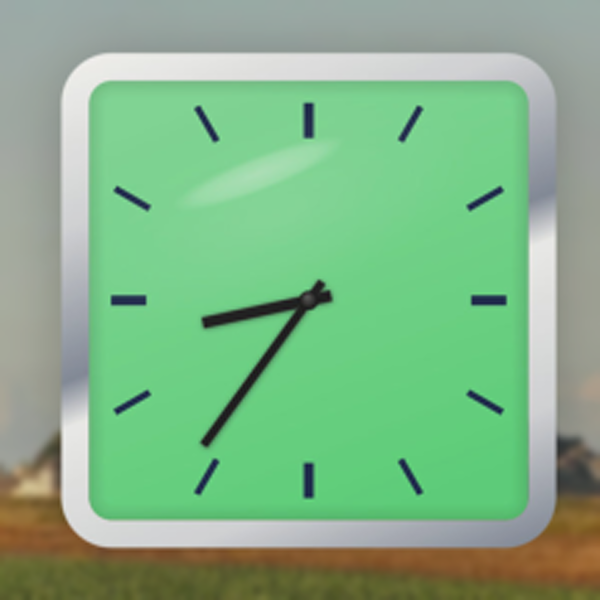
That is h=8 m=36
